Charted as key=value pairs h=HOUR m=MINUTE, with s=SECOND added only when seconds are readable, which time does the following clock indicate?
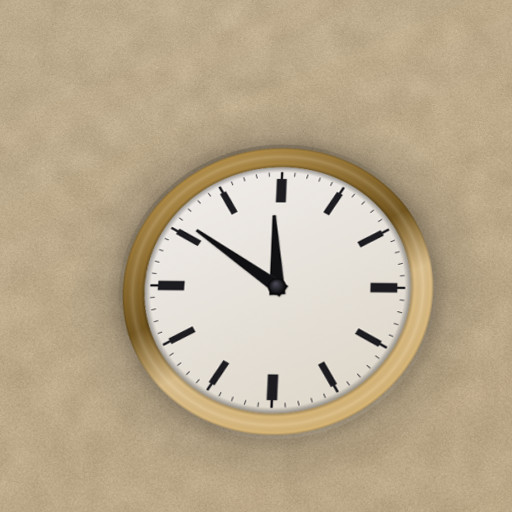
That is h=11 m=51
